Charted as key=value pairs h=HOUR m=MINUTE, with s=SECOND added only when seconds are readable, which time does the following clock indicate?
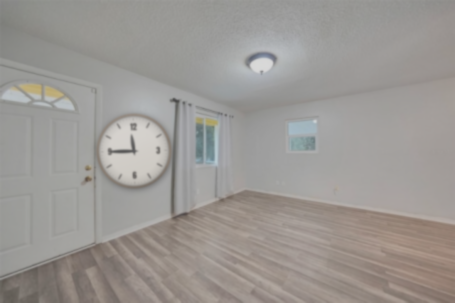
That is h=11 m=45
